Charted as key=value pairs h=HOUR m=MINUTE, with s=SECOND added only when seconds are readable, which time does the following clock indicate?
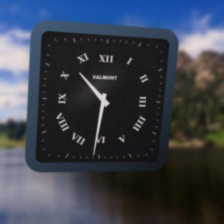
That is h=10 m=31
